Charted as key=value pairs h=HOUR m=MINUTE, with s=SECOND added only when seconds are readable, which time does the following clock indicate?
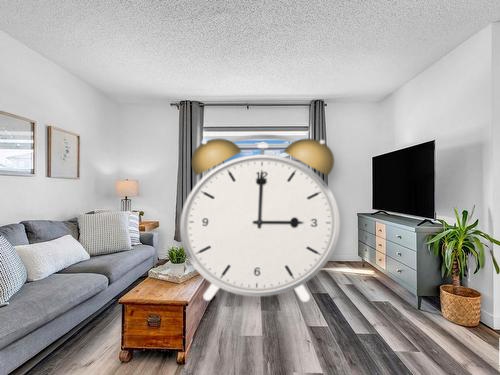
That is h=3 m=0
